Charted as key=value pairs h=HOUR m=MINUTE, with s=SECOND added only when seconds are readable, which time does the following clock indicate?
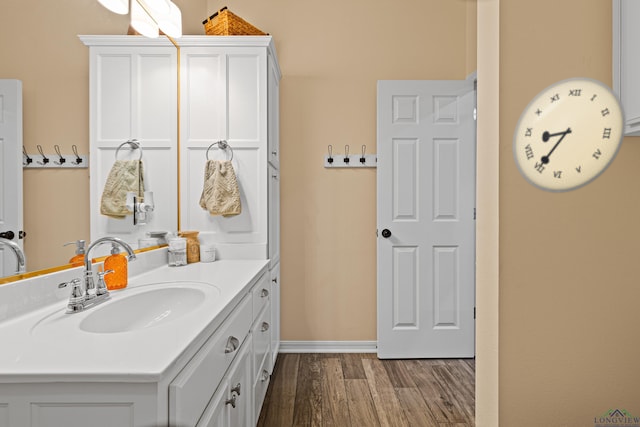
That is h=8 m=35
